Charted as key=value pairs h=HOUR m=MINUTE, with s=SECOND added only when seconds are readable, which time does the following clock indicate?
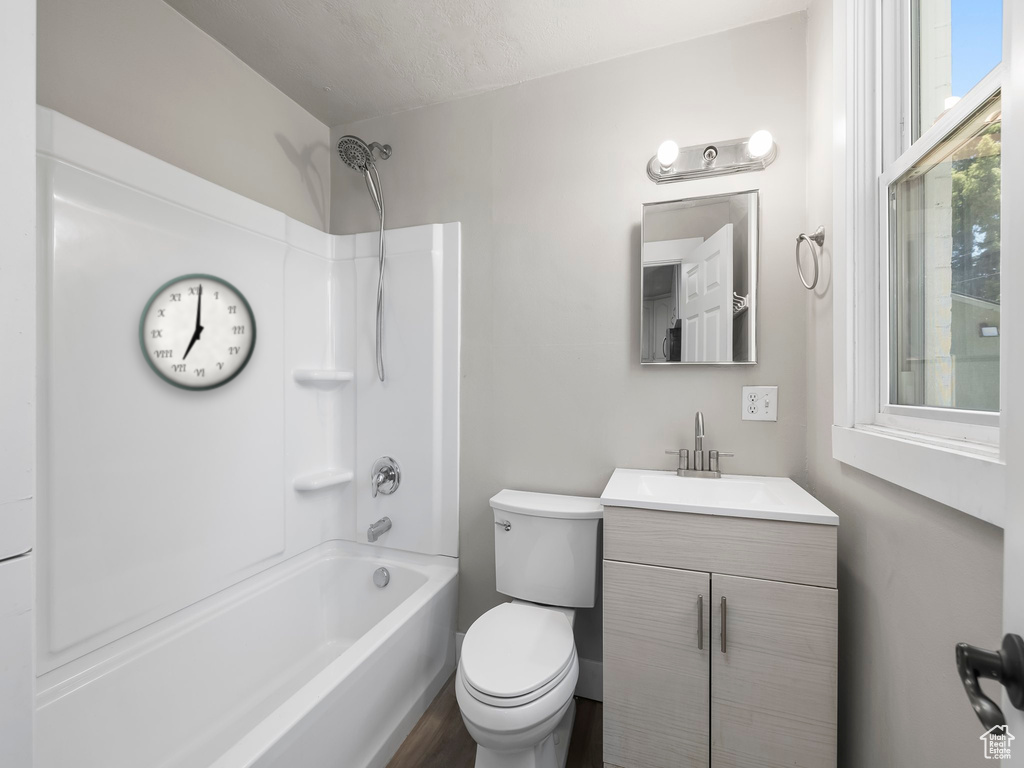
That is h=7 m=1
